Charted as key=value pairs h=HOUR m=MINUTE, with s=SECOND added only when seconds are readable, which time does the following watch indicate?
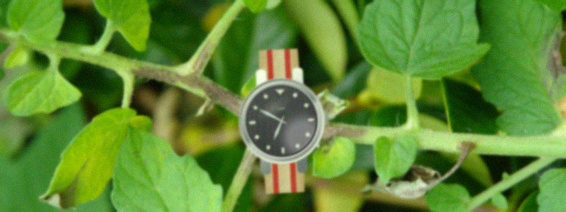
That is h=6 m=50
